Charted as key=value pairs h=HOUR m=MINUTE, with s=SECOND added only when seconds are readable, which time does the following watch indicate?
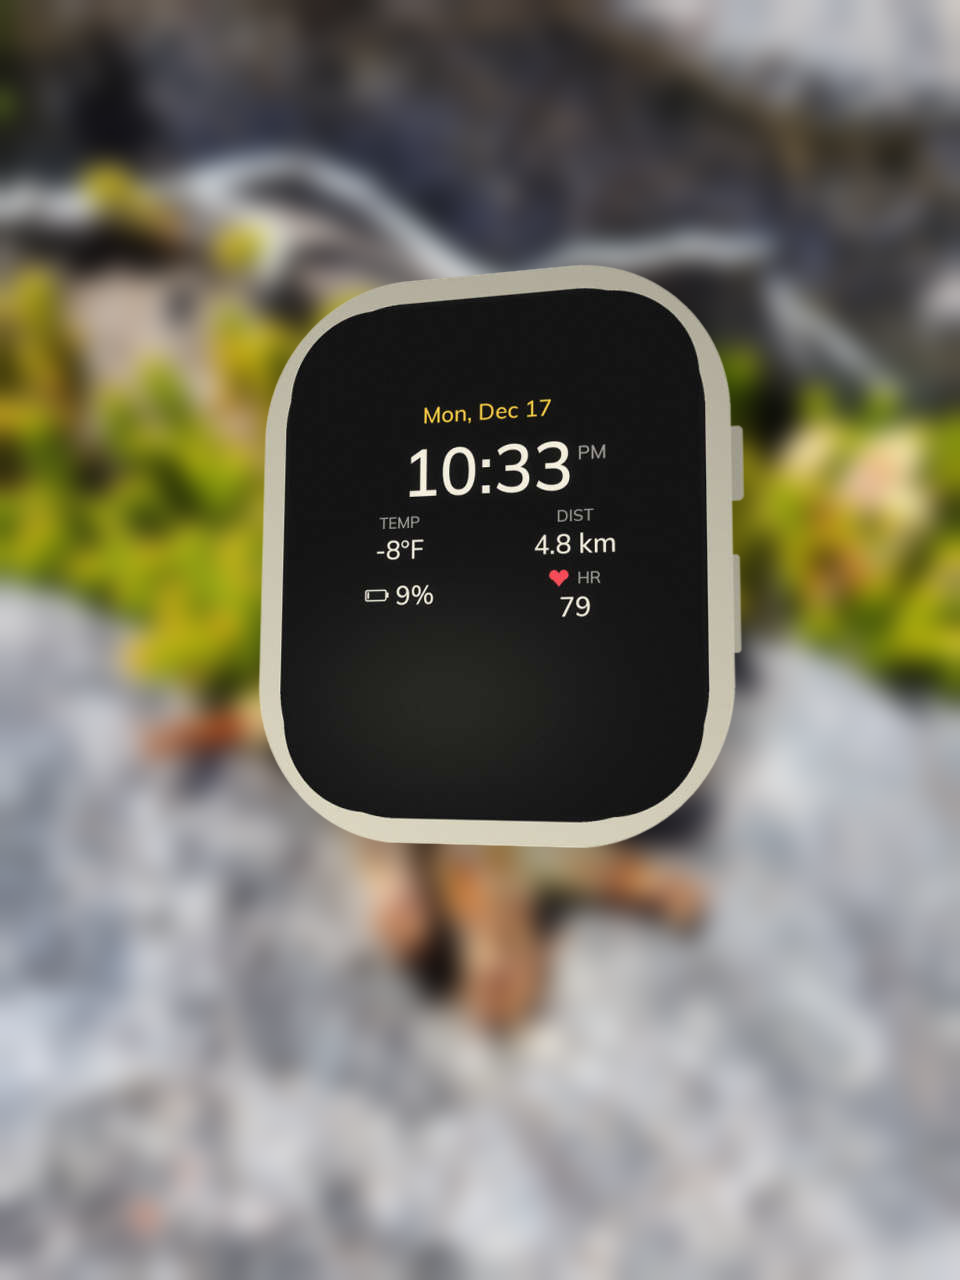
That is h=10 m=33
